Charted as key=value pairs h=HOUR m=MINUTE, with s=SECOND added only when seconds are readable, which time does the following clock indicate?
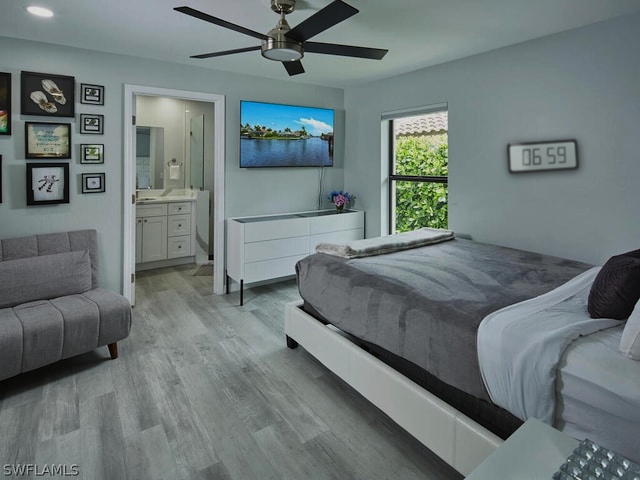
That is h=6 m=59
